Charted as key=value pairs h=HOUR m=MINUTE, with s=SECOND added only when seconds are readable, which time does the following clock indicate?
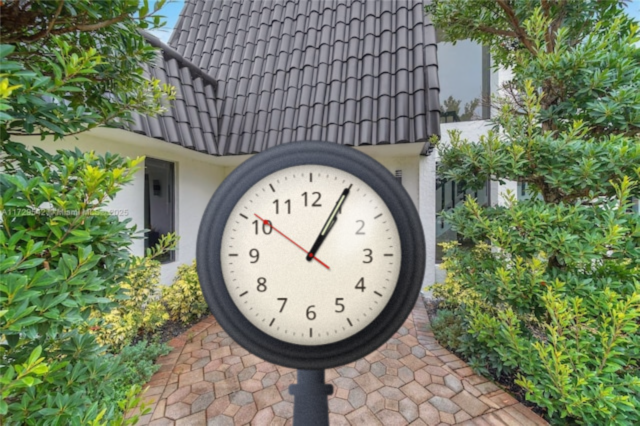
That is h=1 m=4 s=51
